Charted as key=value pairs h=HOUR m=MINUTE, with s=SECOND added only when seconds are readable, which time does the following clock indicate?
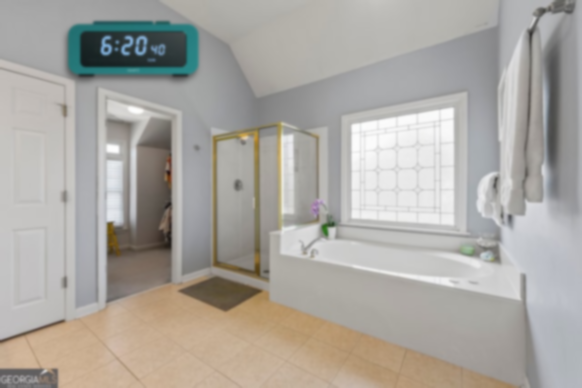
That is h=6 m=20
